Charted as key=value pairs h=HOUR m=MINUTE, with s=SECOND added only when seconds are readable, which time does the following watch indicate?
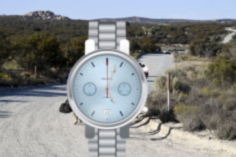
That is h=5 m=3
